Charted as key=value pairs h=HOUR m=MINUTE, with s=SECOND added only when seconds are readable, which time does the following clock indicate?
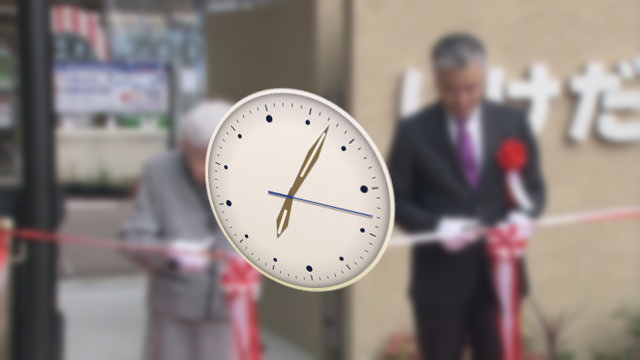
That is h=7 m=7 s=18
